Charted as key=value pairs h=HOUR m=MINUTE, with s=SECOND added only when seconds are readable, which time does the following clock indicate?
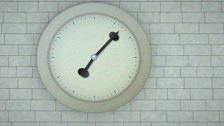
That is h=7 m=7
